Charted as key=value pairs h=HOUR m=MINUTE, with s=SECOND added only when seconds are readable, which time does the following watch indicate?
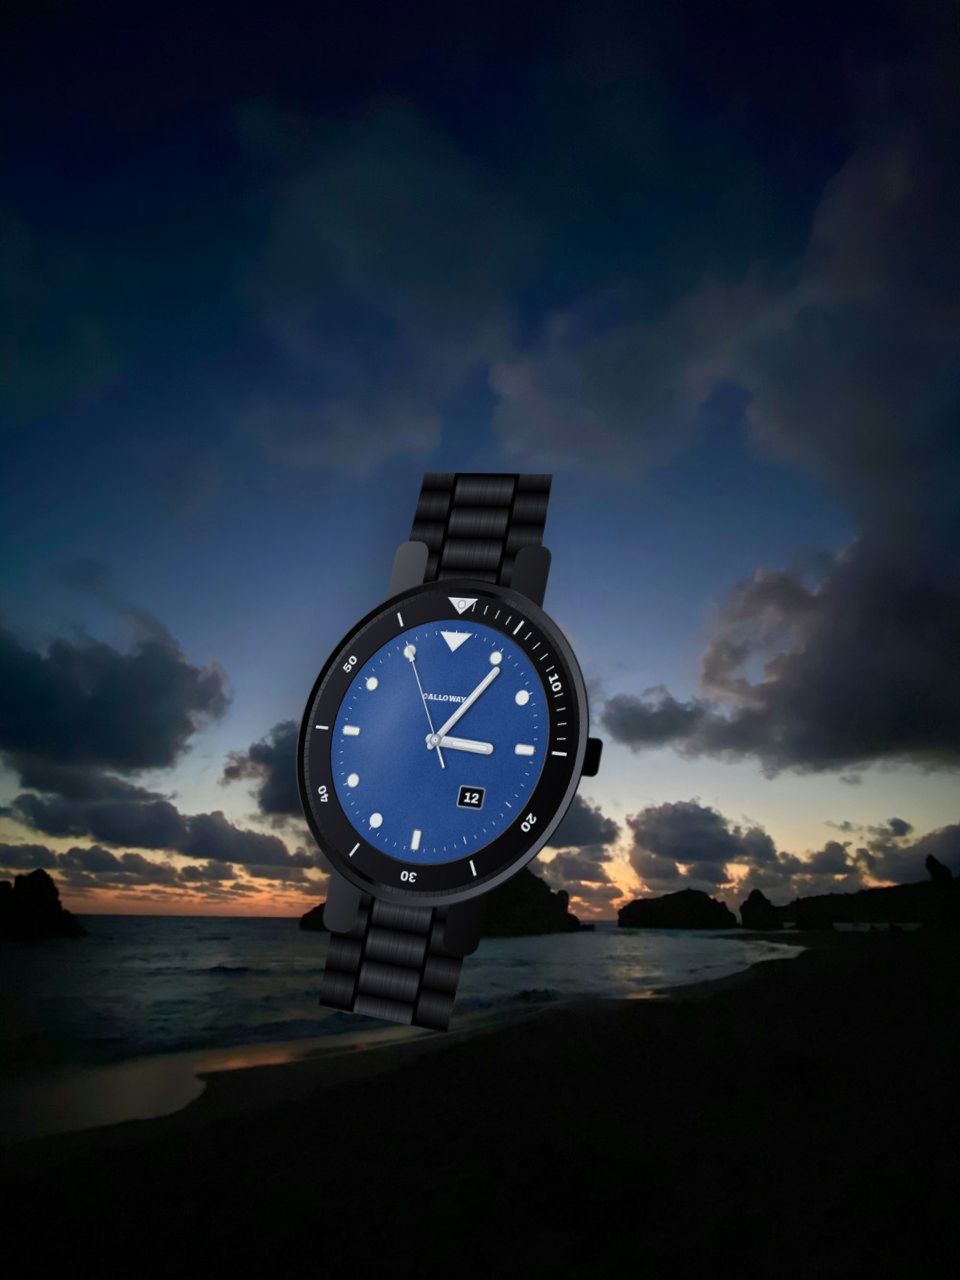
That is h=3 m=5 s=55
